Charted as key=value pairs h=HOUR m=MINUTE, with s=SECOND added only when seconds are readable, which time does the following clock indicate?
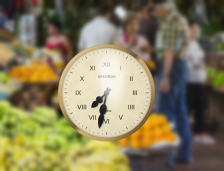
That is h=7 m=32
